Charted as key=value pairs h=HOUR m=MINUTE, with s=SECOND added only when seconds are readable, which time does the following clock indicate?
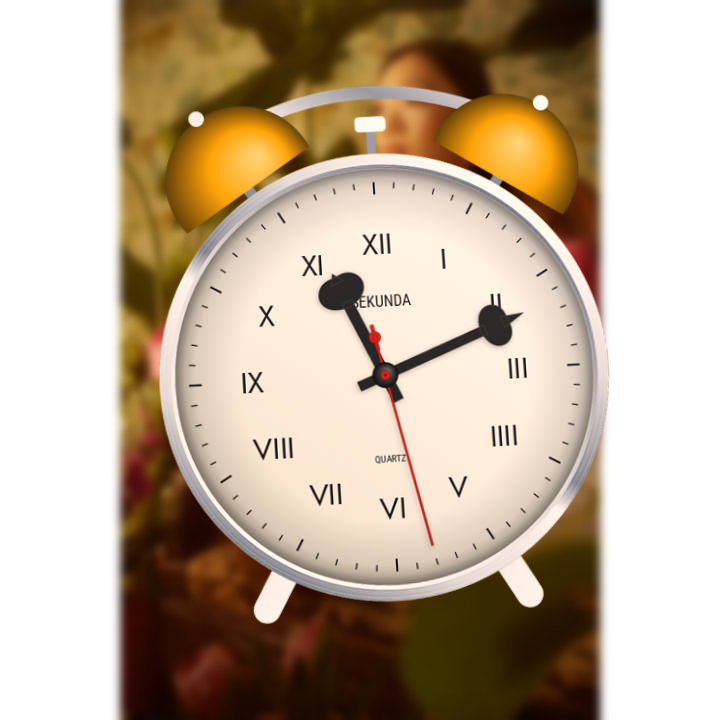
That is h=11 m=11 s=28
